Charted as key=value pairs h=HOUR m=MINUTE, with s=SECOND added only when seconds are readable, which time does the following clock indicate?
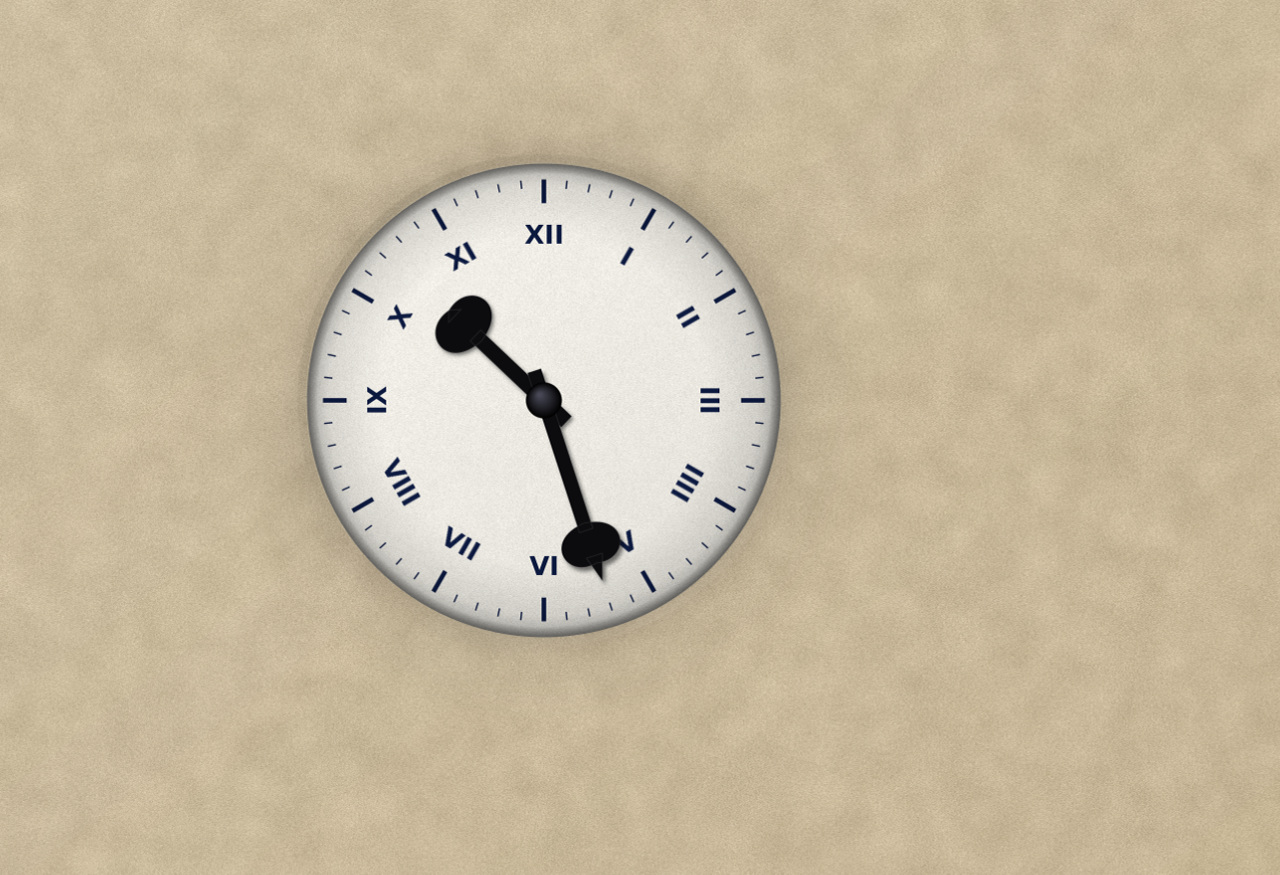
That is h=10 m=27
